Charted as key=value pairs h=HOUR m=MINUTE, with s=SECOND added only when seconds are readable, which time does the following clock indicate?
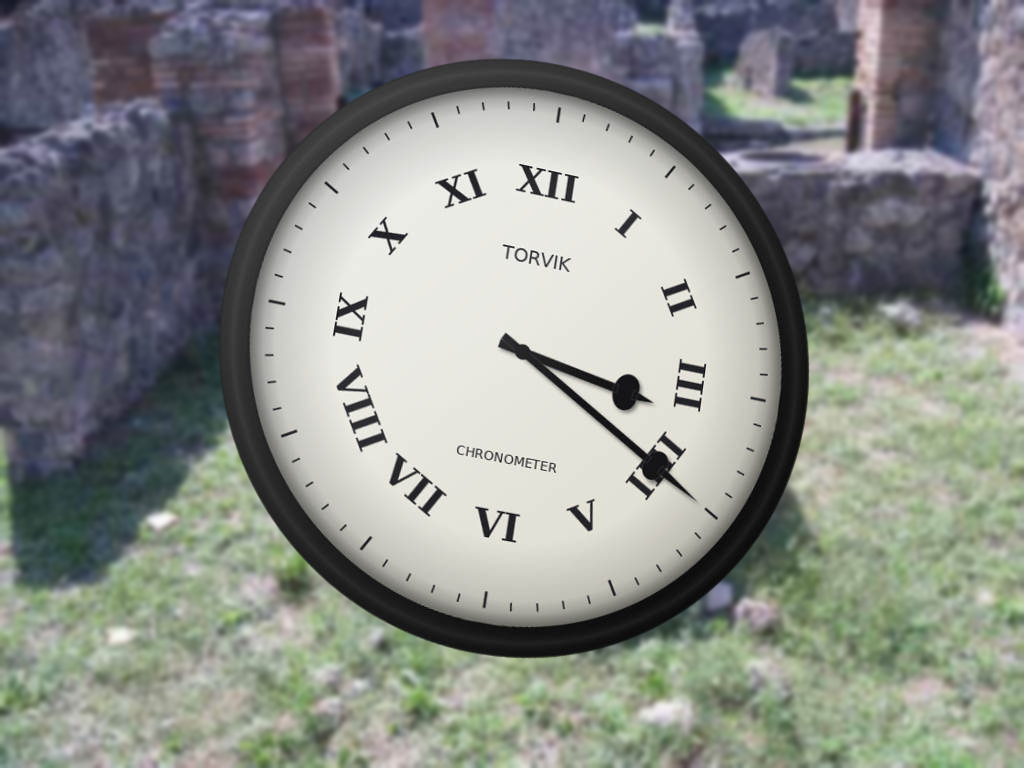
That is h=3 m=20
